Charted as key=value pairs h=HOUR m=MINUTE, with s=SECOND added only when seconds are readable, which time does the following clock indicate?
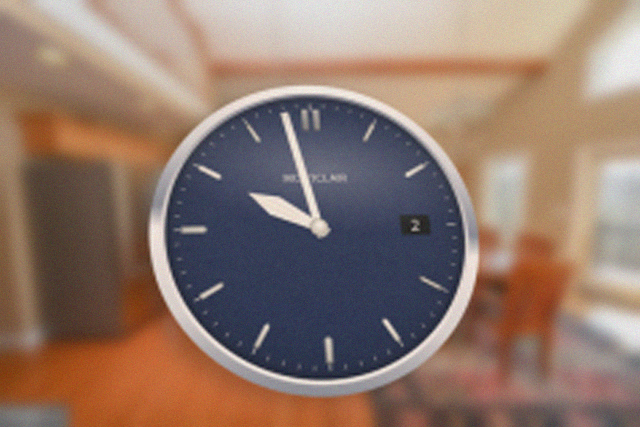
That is h=9 m=58
